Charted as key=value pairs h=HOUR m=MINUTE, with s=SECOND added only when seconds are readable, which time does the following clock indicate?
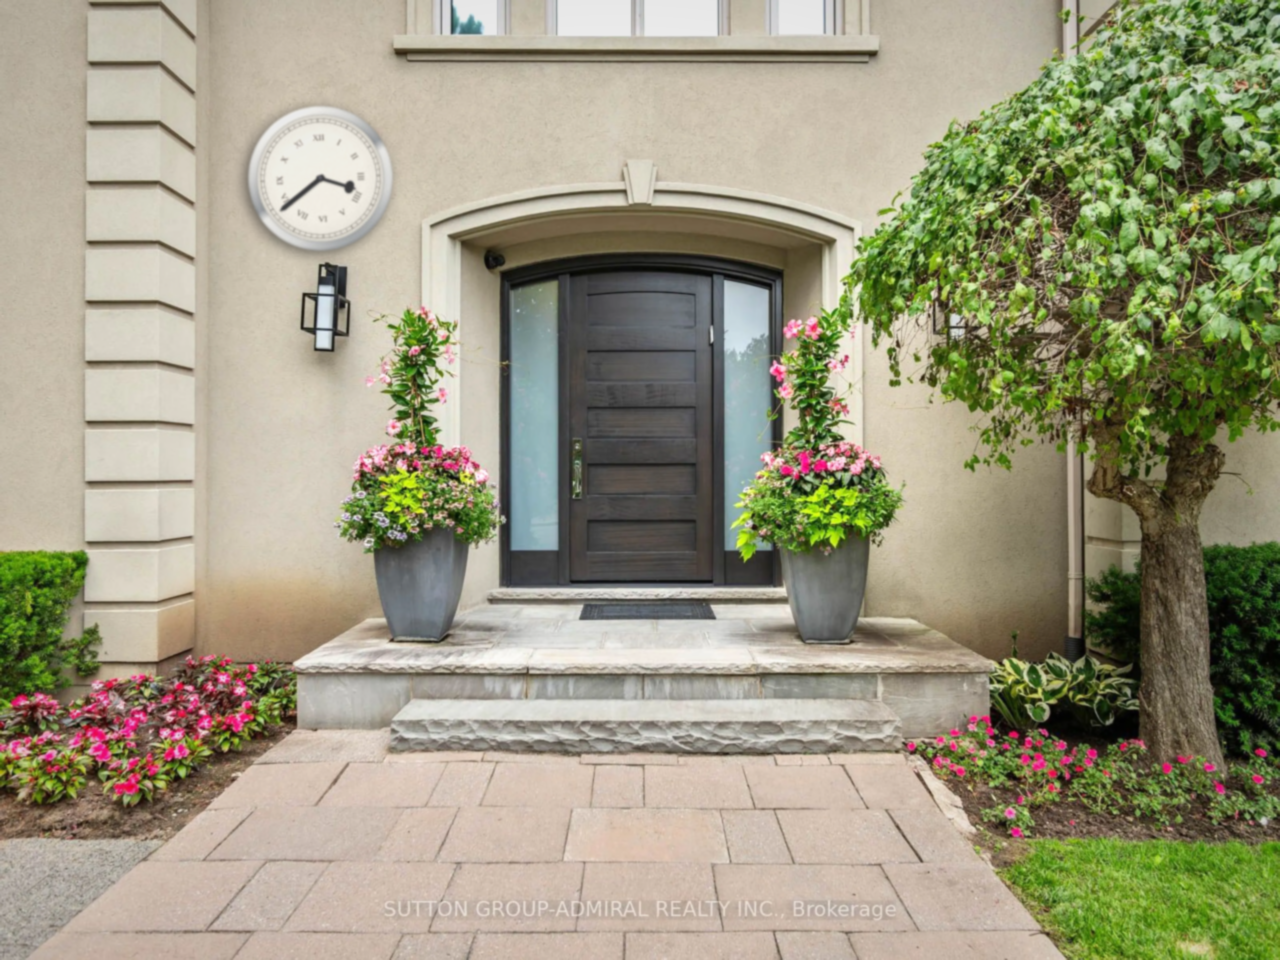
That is h=3 m=39
